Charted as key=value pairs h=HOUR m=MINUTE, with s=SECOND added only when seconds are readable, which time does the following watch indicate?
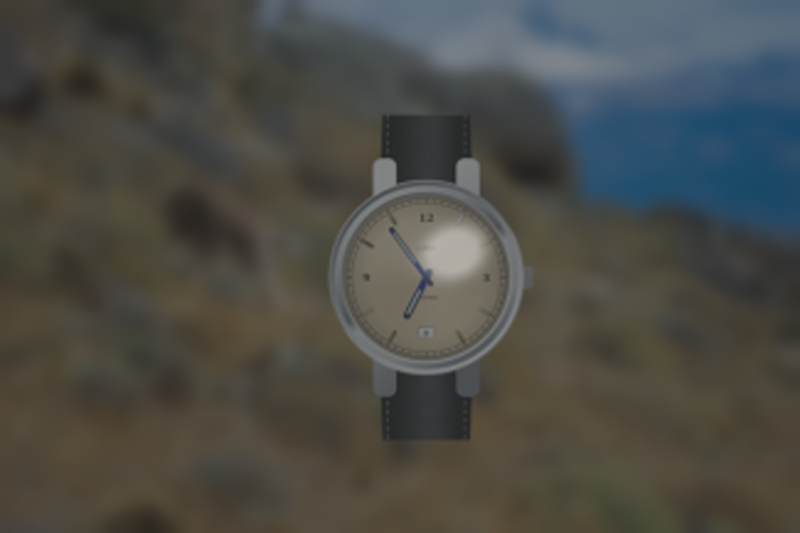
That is h=6 m=54
